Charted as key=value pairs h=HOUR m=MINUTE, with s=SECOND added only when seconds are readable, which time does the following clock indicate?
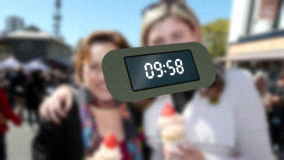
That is h=9 m=58
